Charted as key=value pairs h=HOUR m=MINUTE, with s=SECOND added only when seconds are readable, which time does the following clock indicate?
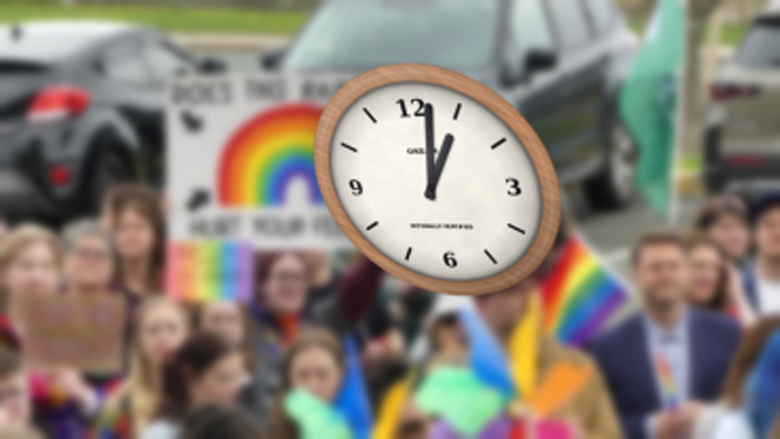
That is h=1 m=2
